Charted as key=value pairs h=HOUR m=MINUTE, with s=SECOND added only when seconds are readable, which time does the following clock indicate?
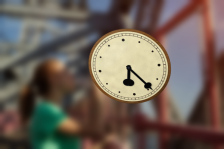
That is h=6 m=24
